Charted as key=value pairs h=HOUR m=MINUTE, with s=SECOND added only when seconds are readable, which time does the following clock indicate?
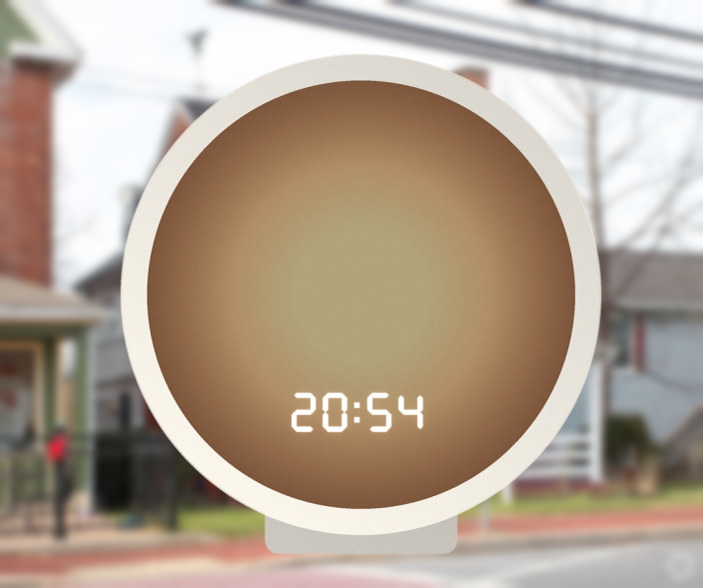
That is h=20 m=54
